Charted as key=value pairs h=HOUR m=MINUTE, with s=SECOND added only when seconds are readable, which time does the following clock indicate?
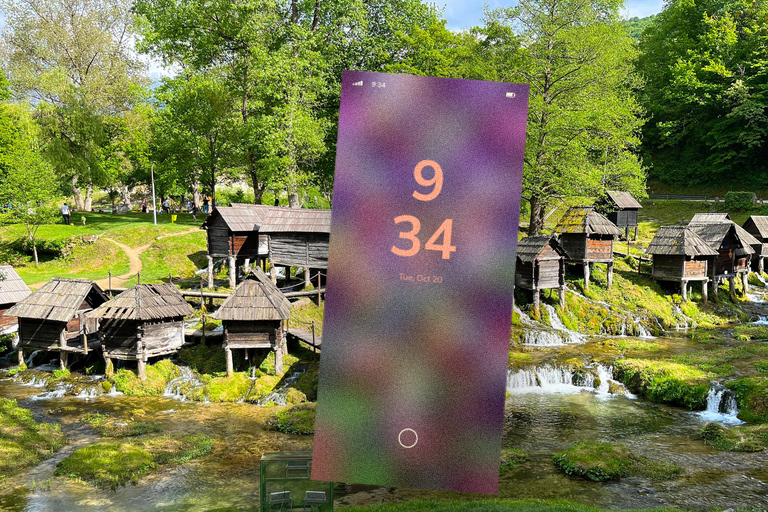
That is h=9 m=34
